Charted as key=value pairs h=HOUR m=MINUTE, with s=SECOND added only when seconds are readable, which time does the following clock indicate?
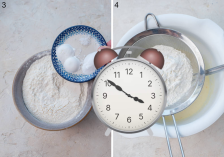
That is h=3 m=51
